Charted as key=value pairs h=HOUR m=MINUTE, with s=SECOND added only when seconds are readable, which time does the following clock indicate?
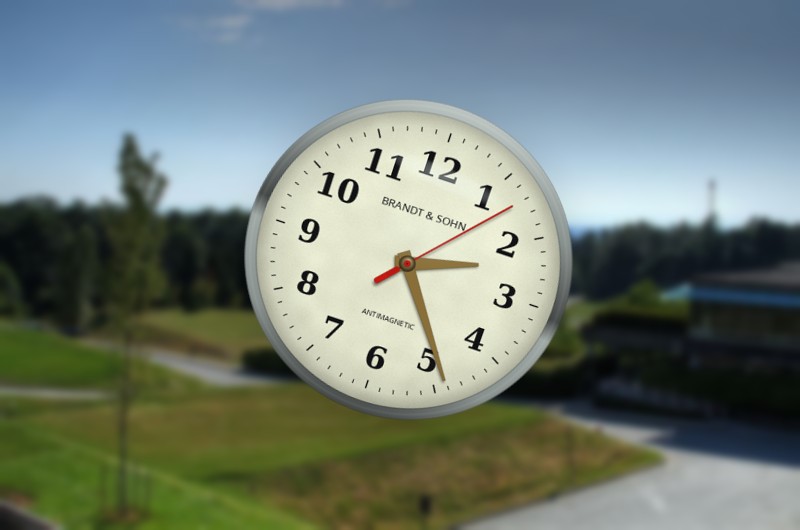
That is h=2 m=24 s=7
